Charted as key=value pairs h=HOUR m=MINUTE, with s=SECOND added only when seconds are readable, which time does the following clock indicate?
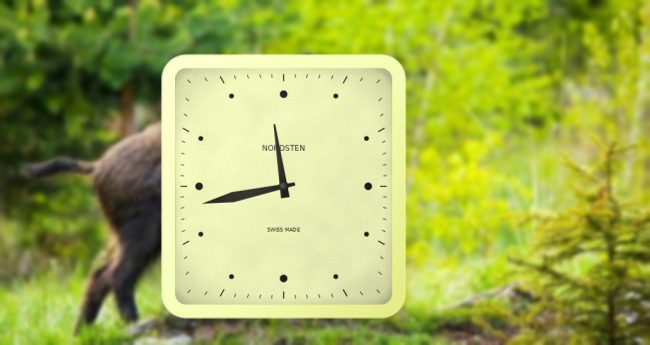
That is h=11 m=43
